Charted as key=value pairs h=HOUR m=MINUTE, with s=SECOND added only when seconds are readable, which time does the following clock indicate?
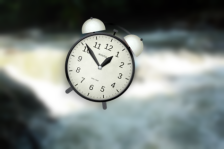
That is h=12 m=51
